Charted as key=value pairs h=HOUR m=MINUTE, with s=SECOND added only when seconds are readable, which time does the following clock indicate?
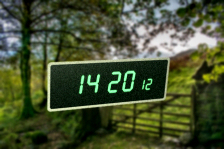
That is h=14 m=20 s=12
